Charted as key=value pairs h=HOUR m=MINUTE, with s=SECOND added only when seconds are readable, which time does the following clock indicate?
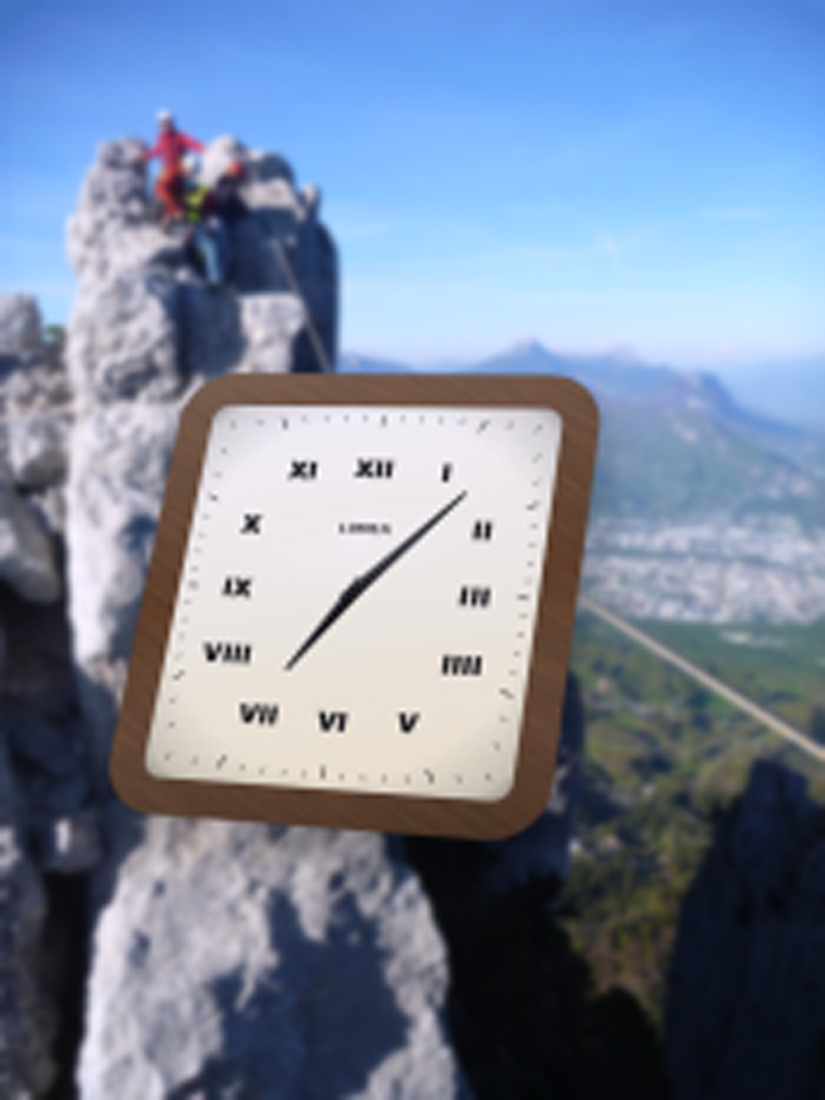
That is h=7 m=7
